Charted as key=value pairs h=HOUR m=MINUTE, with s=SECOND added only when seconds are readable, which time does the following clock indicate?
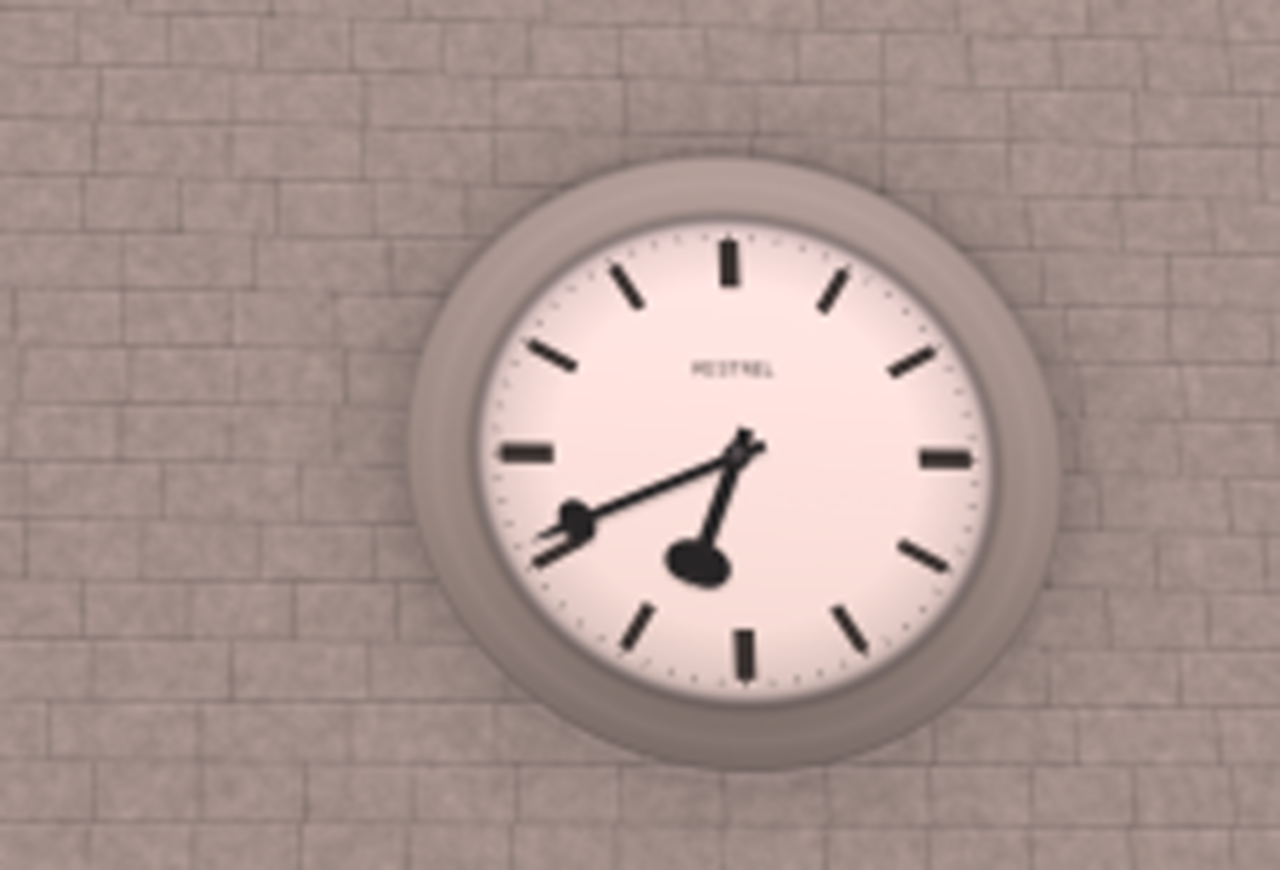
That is h=6 m=41
